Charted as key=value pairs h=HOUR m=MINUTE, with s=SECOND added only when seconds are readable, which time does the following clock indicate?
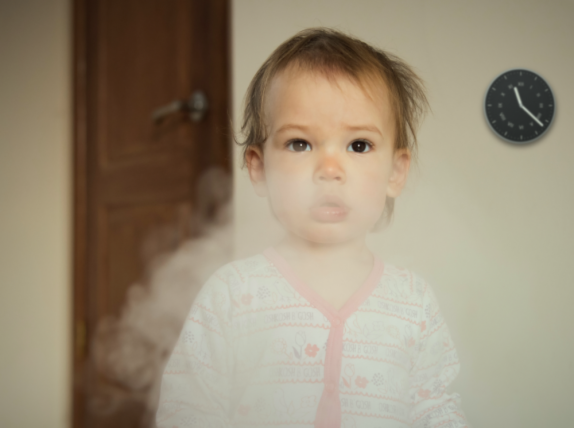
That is h=11 m=22
